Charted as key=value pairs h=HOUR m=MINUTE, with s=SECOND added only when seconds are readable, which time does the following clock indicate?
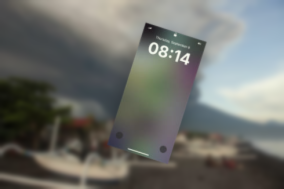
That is h=8 m=14
